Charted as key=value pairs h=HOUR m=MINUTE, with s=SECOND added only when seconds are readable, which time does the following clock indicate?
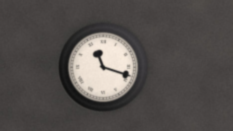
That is h=11 m=18
